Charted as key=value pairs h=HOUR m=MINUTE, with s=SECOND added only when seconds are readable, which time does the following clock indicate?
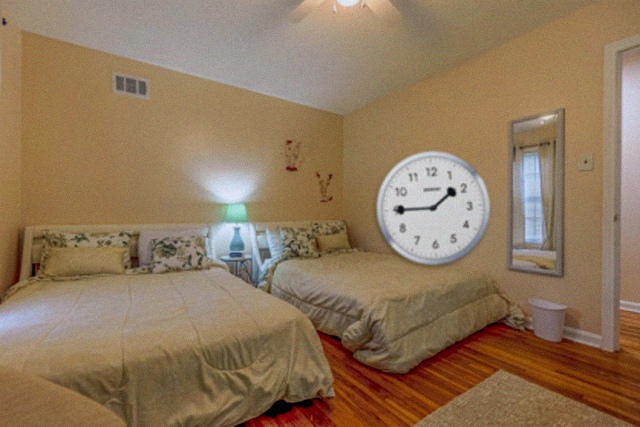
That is h=1 m=45
